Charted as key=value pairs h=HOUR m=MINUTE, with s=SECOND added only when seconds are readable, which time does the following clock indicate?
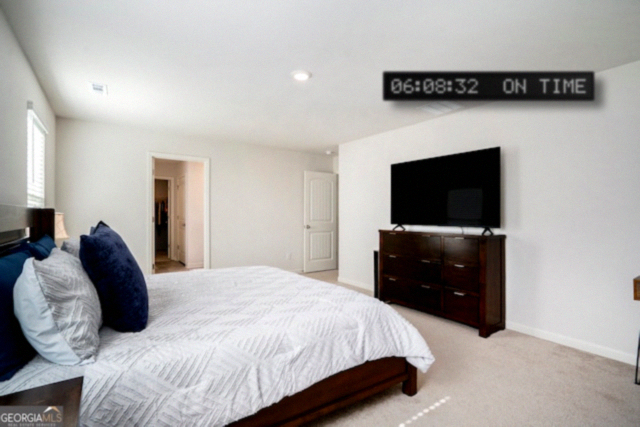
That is h=6 m=8 s=32
